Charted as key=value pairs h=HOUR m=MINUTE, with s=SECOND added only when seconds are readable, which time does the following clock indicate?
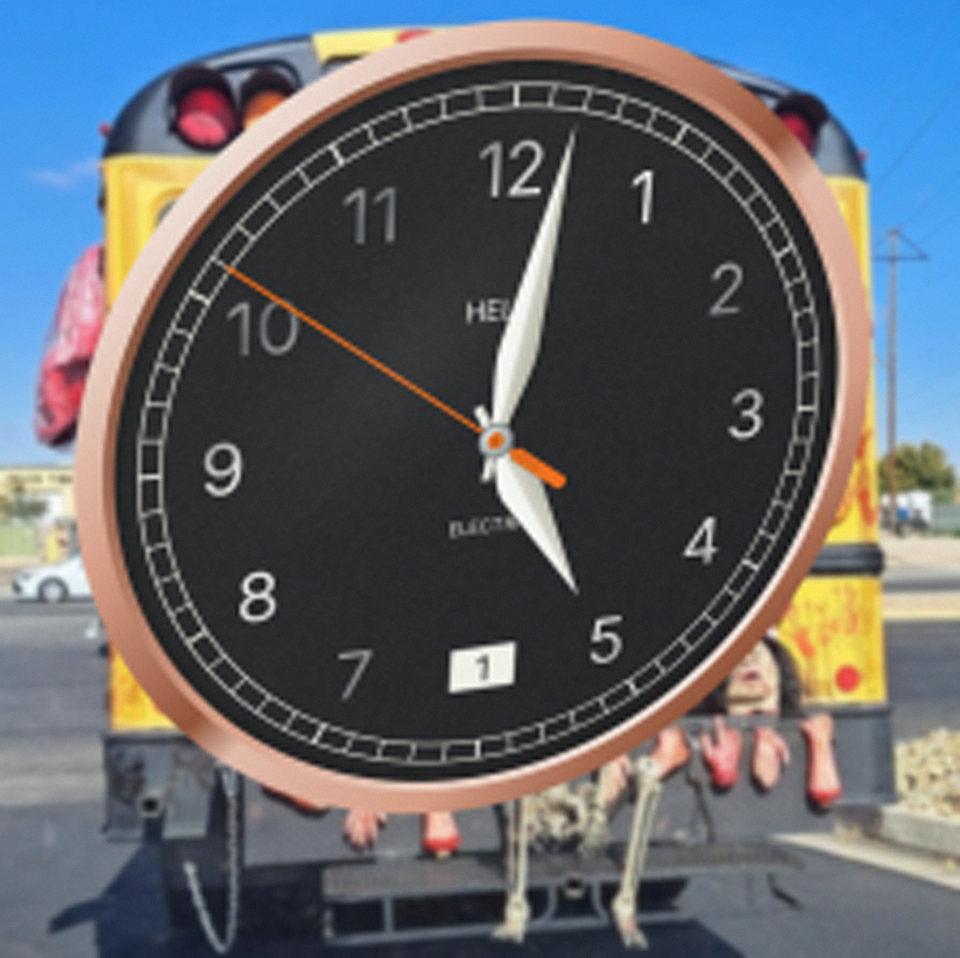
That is h=5 m=1 s=51
